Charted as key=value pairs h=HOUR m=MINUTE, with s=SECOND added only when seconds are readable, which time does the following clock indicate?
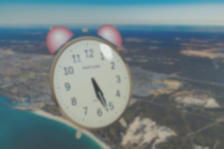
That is h=5 m=27
